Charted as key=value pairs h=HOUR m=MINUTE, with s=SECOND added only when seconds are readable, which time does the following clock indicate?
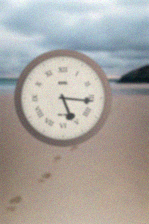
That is h=5 m=16
